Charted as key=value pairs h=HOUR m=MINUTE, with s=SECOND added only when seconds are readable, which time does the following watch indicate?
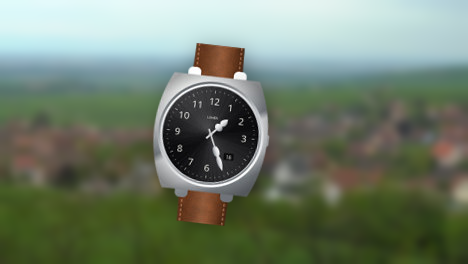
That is h=1 m=26
